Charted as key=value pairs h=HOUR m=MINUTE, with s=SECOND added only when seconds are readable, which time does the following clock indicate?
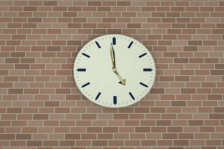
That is h=4 m=59
